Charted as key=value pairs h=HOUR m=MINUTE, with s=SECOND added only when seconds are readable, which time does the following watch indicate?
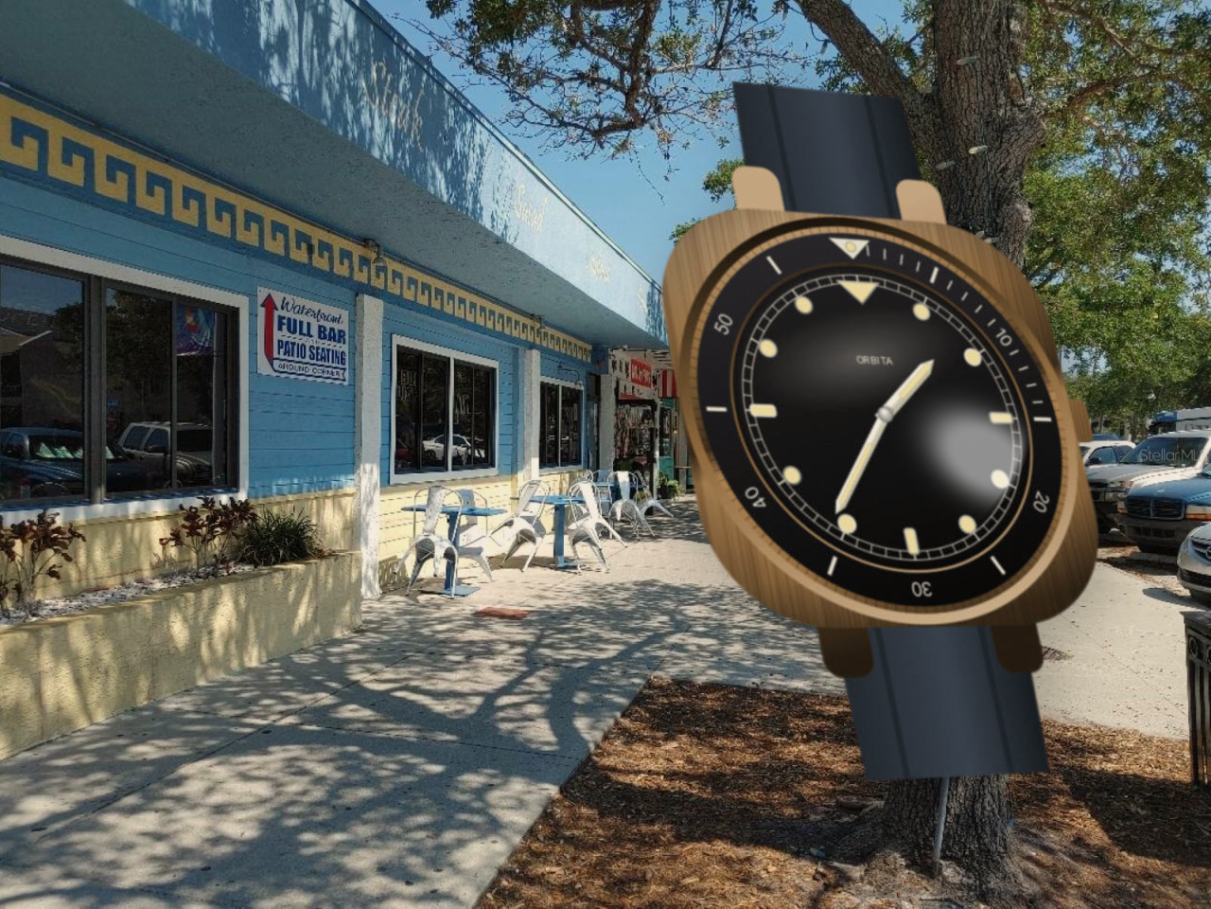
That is h=1 m=36
